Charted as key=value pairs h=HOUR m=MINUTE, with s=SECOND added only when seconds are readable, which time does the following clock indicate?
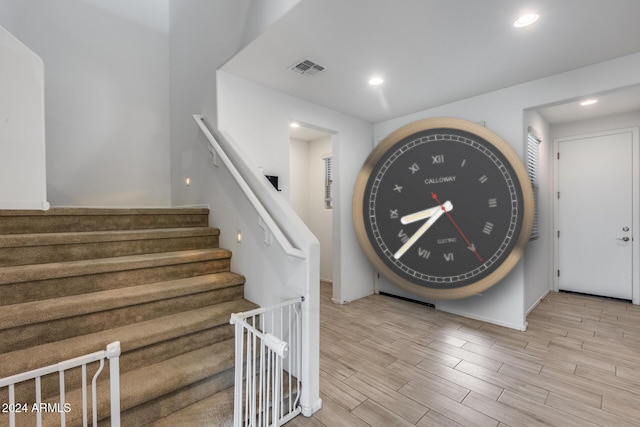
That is h=8 m=38 s=25
